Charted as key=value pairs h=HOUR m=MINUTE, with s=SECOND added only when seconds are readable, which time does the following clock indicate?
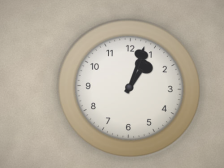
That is h=1 m=3
